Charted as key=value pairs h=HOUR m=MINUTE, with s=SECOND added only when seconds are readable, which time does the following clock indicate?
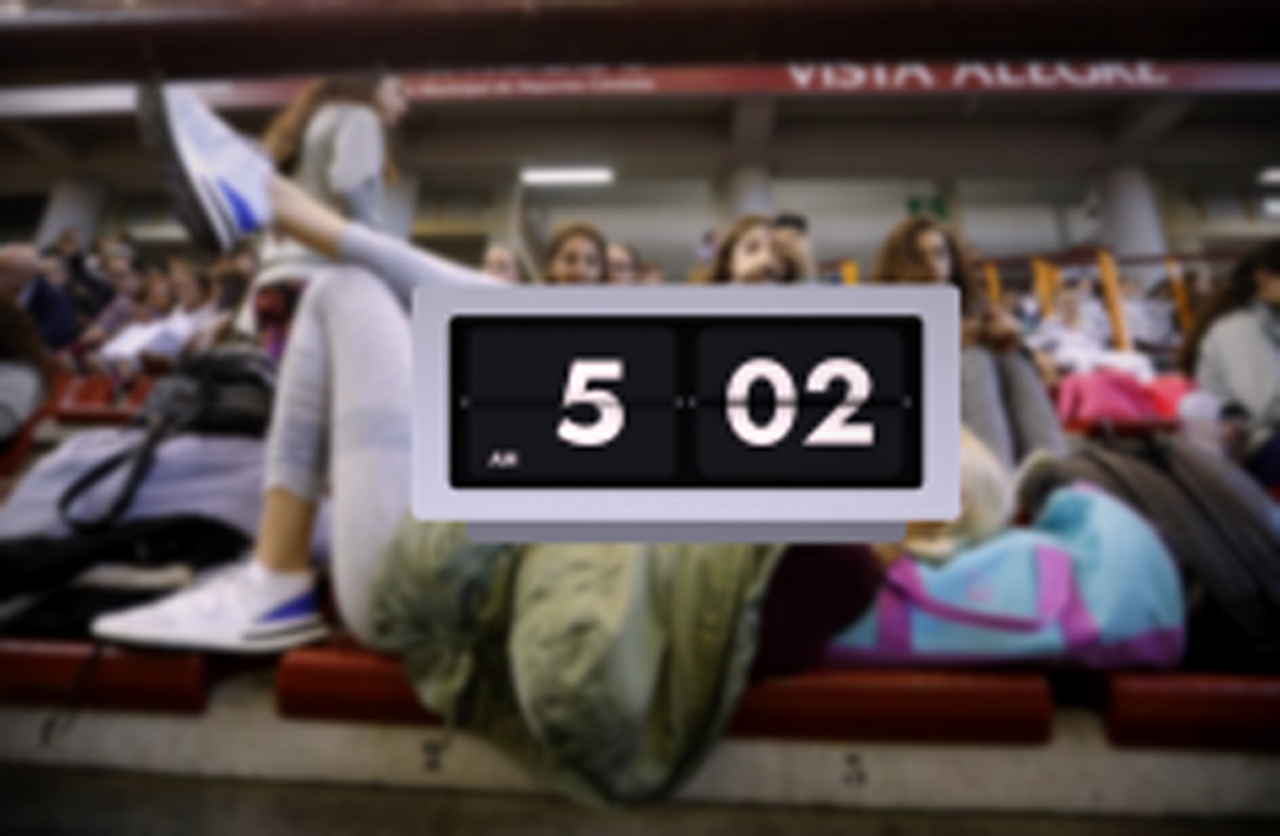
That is h=5 m=2
